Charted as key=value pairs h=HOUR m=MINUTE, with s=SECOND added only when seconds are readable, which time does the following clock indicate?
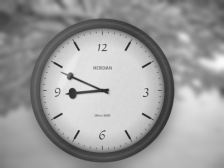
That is h=8 m=49
